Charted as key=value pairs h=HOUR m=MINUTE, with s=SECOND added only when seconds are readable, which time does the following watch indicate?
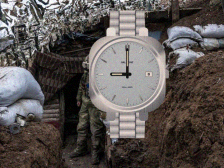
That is h=9 m=0
